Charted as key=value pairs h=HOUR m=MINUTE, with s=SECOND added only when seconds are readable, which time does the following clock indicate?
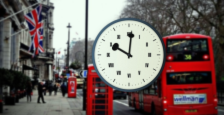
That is h=10 m=1
